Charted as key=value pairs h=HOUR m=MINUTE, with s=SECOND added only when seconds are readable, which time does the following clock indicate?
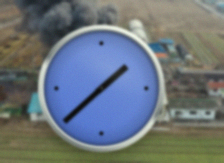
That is h=1 m=38
